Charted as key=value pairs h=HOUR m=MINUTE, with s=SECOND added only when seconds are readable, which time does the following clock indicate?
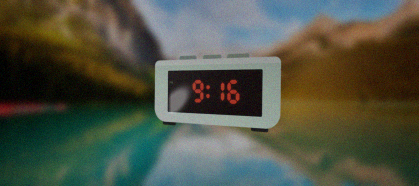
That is h=9 m=16
